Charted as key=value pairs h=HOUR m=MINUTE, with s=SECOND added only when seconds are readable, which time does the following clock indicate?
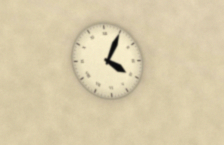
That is h=4 m=5
